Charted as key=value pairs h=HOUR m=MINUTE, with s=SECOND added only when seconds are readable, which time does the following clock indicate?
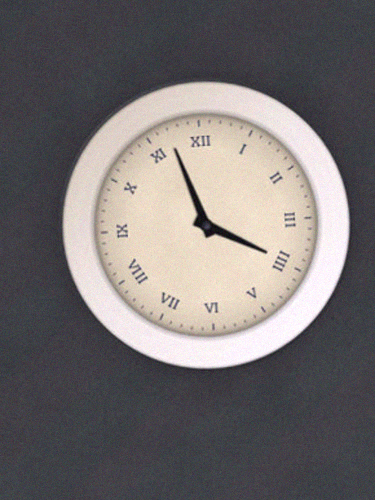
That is h=3 m=57
